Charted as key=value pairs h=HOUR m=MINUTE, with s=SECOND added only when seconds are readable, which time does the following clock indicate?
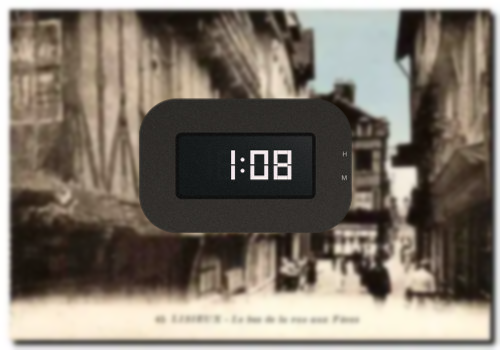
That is h=1 m=8
